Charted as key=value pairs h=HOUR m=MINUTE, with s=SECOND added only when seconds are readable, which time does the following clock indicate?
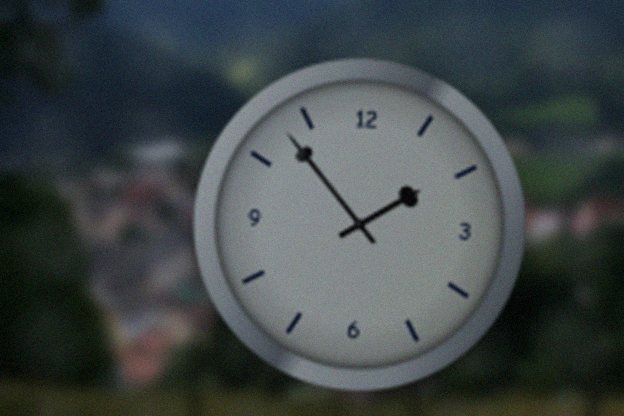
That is h=1 m=53
